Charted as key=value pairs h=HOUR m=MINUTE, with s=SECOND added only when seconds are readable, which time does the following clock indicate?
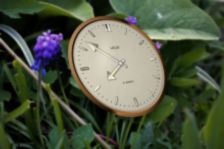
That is h=7 m=52
